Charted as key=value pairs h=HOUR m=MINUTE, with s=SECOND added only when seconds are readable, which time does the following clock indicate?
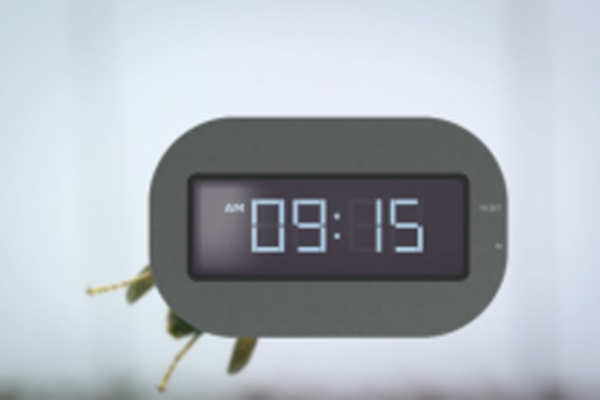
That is h=9 m=15
